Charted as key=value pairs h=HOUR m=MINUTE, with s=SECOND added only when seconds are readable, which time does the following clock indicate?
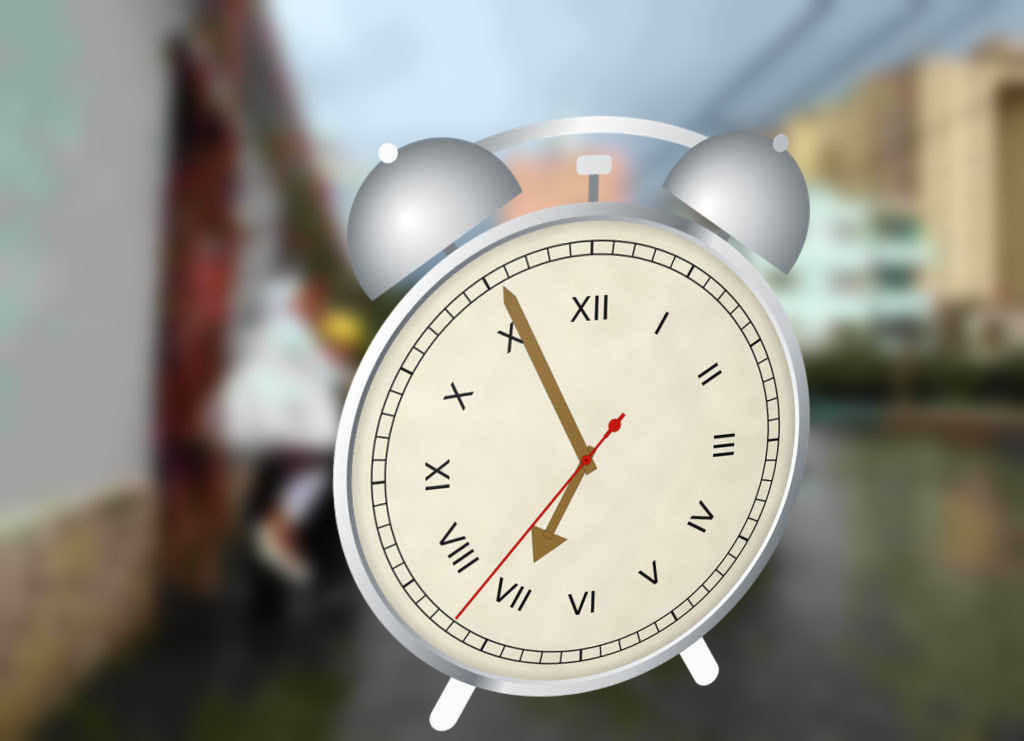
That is h=6 m=55 s=37
